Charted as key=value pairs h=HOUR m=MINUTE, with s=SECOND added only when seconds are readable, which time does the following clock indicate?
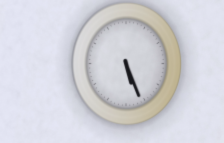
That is h=5 m=26
